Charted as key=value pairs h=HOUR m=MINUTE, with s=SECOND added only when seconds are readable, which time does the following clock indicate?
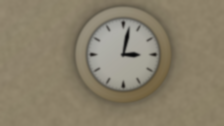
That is h=3 m=2
